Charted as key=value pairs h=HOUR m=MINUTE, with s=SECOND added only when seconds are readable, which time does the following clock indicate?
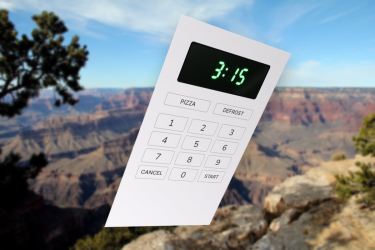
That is h=3 m=15
